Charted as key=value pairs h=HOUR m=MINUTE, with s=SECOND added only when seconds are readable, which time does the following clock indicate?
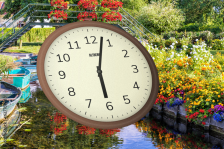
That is h=6 m=3
